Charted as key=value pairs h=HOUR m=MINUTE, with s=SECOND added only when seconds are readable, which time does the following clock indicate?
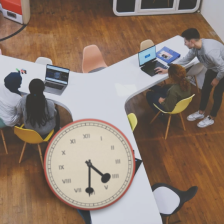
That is h=4 m=31
